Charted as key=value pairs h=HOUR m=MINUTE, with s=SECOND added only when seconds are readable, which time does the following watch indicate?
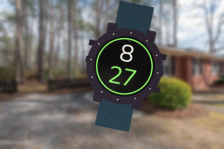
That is h=8 m=27
